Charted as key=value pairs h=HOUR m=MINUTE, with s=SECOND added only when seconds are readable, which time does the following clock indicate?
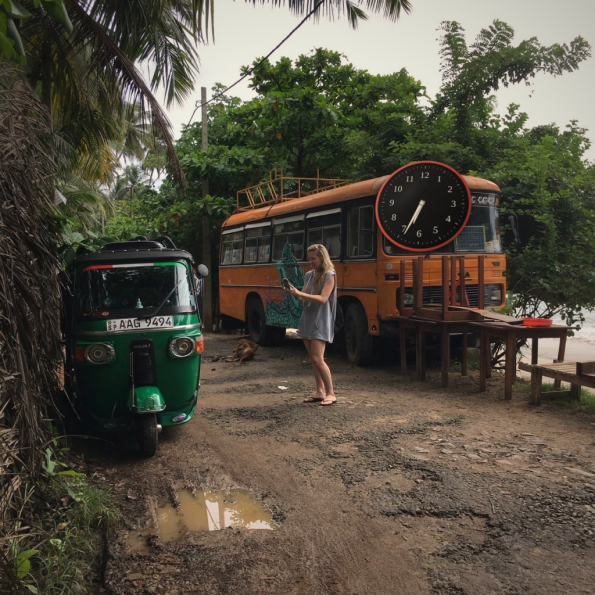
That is h=6 m=34
